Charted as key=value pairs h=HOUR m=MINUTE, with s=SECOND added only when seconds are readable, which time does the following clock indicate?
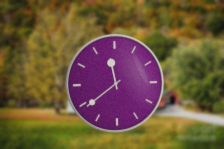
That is h=11 m=39
